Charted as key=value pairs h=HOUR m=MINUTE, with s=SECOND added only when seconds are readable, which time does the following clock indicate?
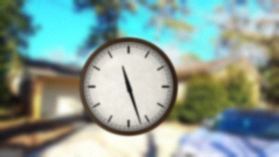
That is h=11 m=27
